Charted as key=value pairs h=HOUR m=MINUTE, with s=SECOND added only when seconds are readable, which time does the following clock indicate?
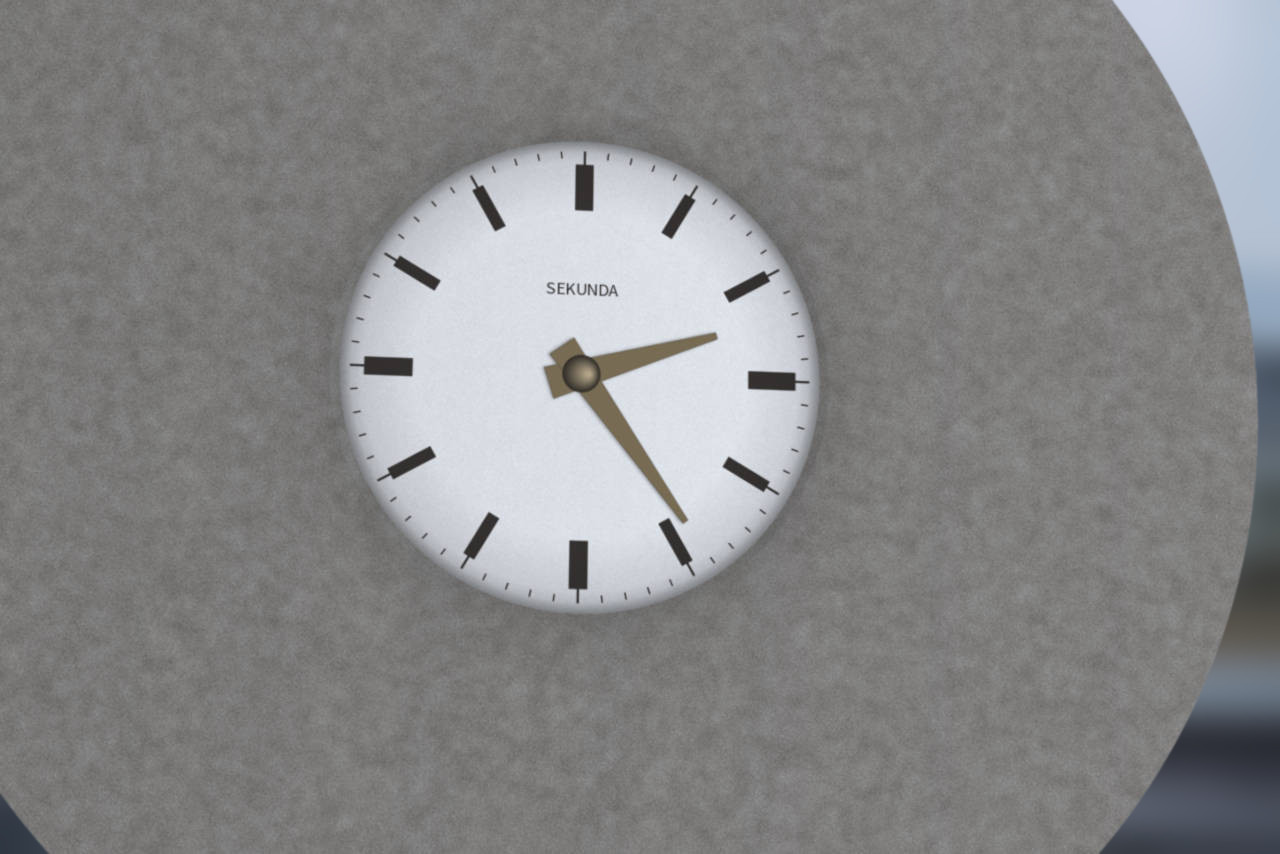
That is h=2 m=24
